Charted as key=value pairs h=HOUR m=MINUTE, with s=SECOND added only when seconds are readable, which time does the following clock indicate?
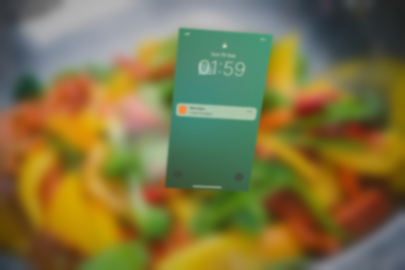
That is h=1 m=59
